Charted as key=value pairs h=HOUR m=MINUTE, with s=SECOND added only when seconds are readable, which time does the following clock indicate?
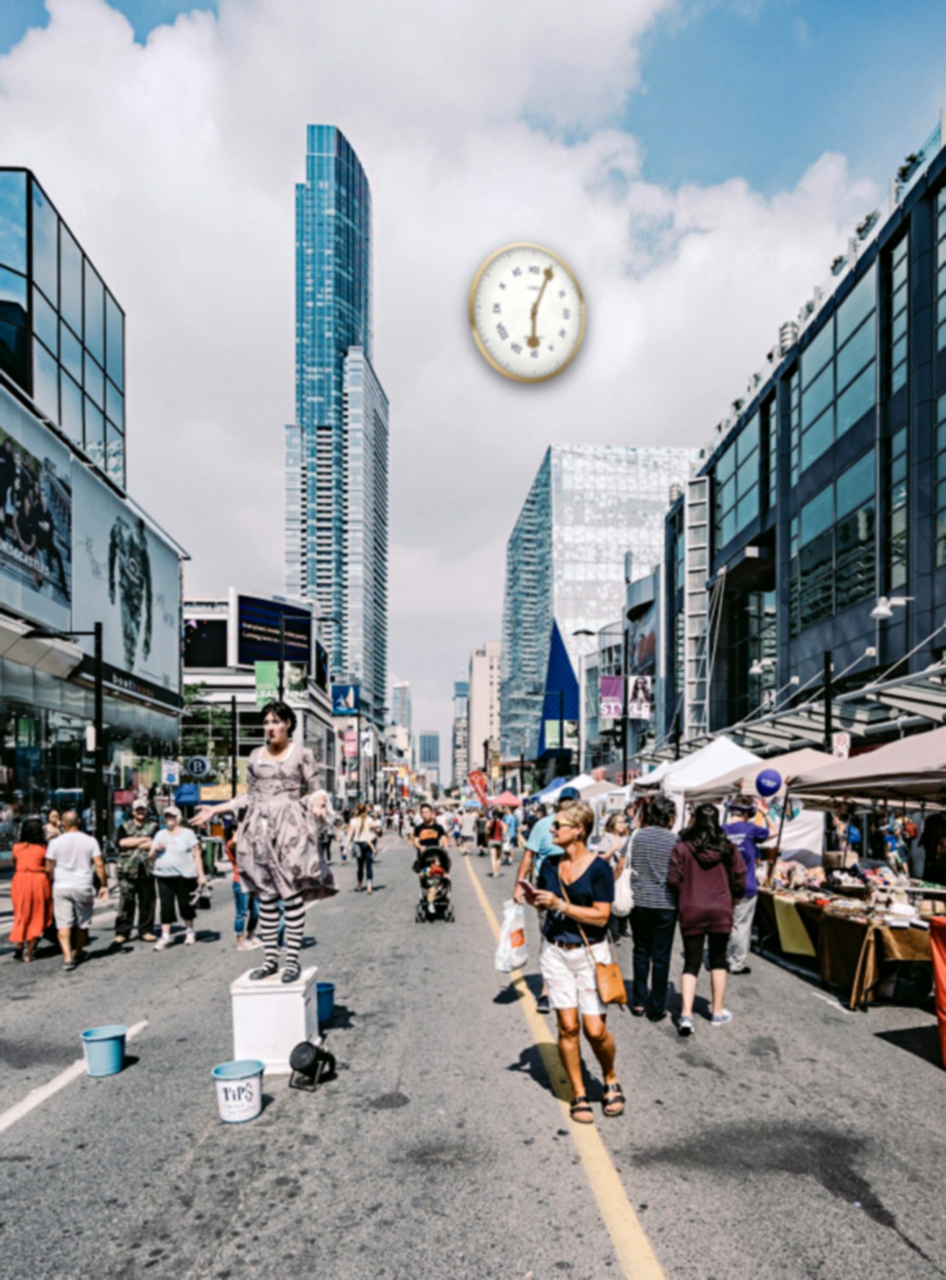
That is h=6 m=4
